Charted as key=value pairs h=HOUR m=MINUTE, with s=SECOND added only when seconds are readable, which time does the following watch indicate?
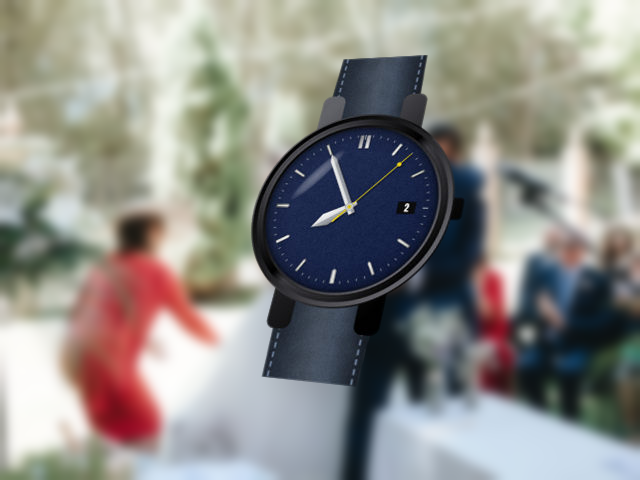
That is h=7 m=55 s=7
